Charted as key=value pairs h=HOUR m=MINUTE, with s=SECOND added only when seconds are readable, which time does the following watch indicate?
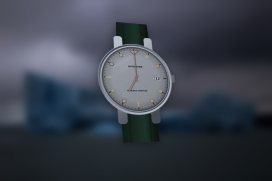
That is h=7 m=0
